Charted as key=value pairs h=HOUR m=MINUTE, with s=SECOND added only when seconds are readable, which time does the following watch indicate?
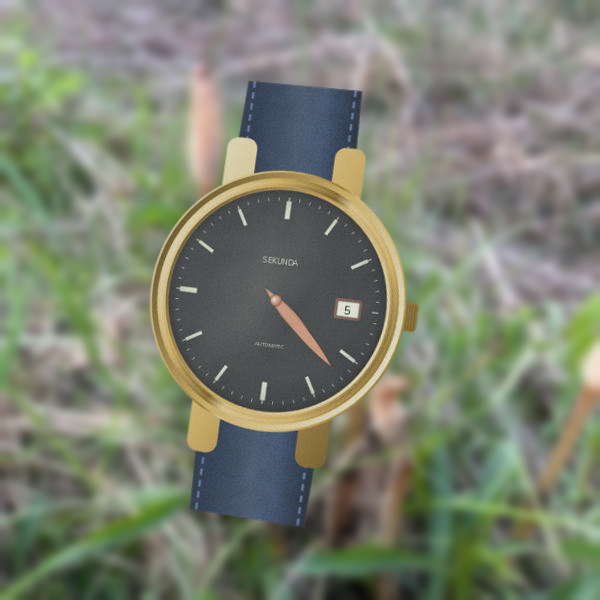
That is h=4 m=22
